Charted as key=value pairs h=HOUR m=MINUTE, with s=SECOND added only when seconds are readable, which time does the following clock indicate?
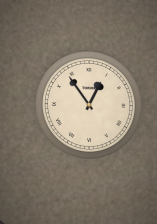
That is h=12 m=54
